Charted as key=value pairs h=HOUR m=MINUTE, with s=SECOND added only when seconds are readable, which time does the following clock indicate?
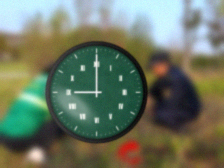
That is h=9 m=0
